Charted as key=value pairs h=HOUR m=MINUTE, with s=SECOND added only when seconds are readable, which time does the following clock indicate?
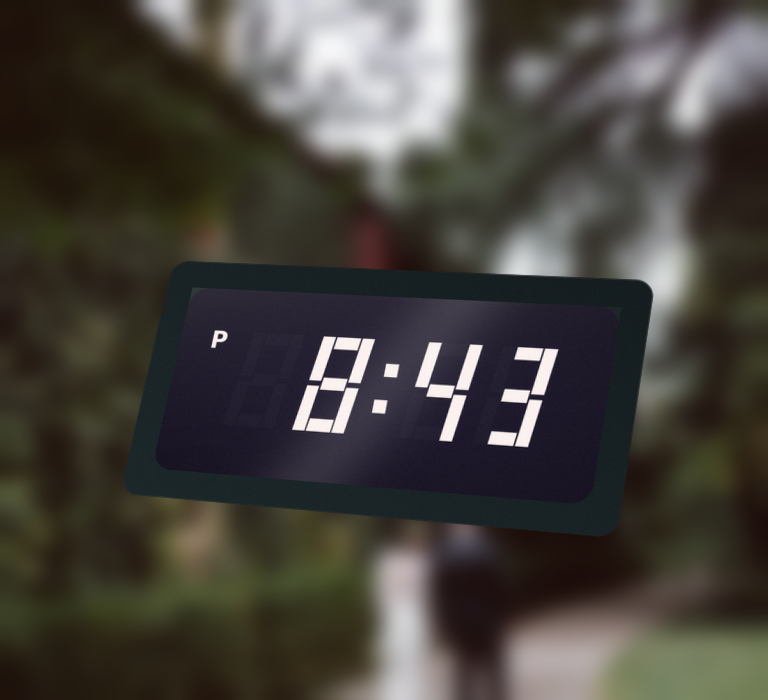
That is h=8 m=43
